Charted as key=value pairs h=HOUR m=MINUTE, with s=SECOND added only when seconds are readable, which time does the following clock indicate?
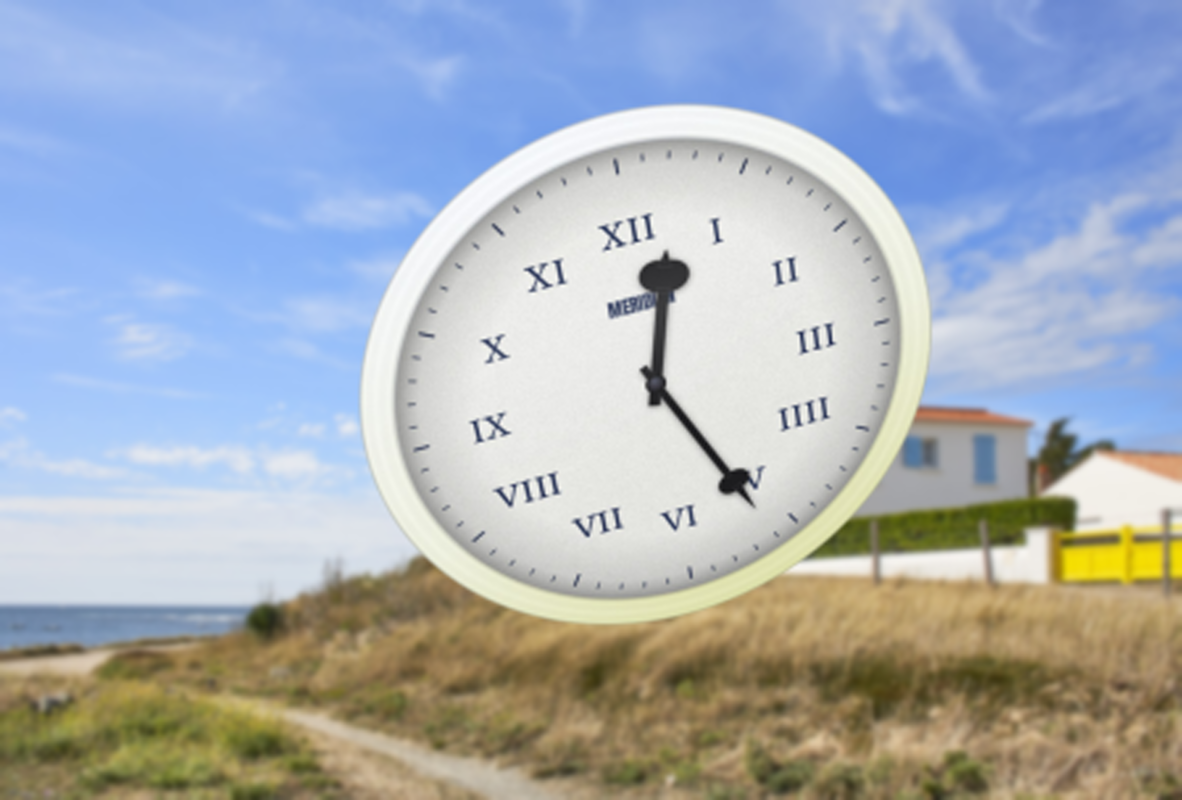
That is h=12 m=26
